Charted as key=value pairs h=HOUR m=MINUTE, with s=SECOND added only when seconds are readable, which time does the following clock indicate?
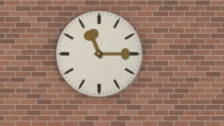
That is h=11 m=15
